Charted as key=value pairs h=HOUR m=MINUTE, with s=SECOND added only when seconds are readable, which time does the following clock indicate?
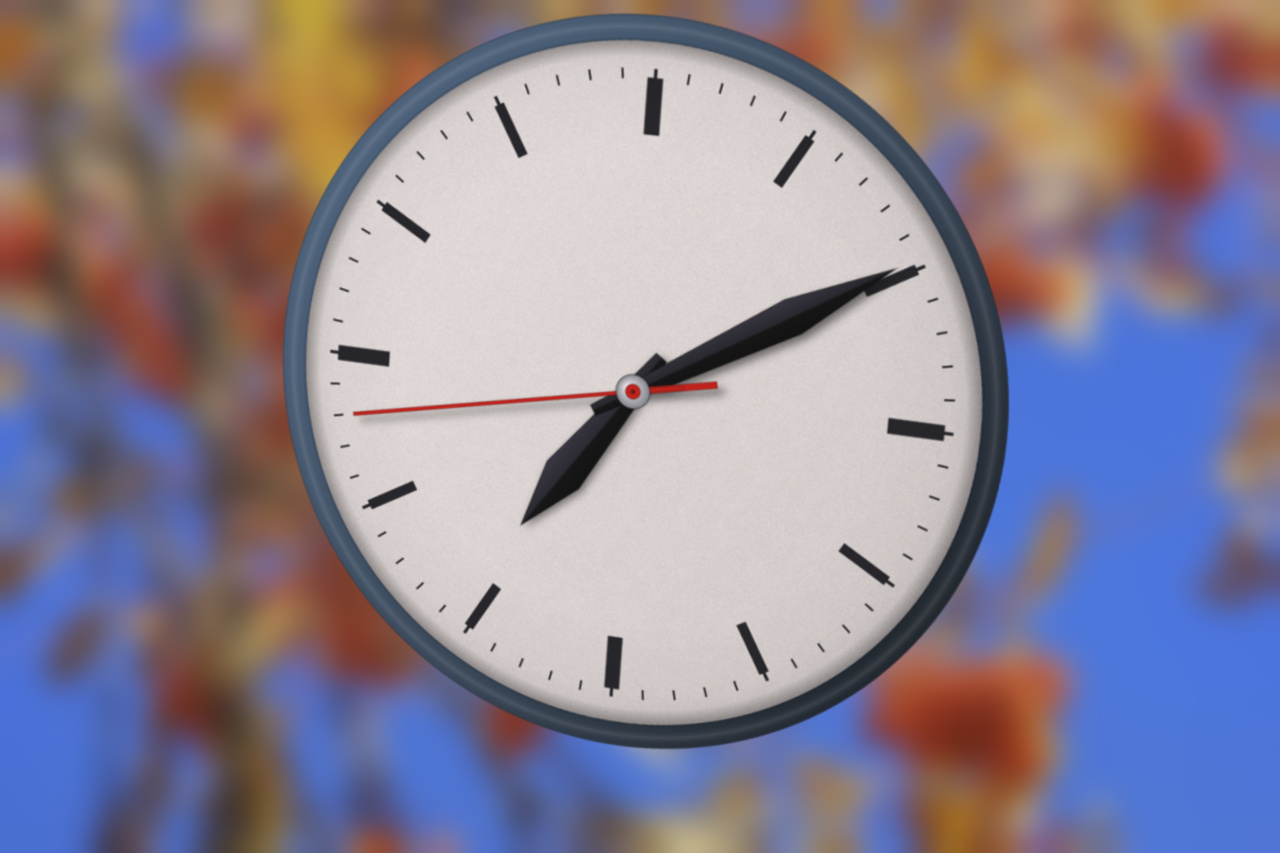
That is h=7 m=9 s=43
